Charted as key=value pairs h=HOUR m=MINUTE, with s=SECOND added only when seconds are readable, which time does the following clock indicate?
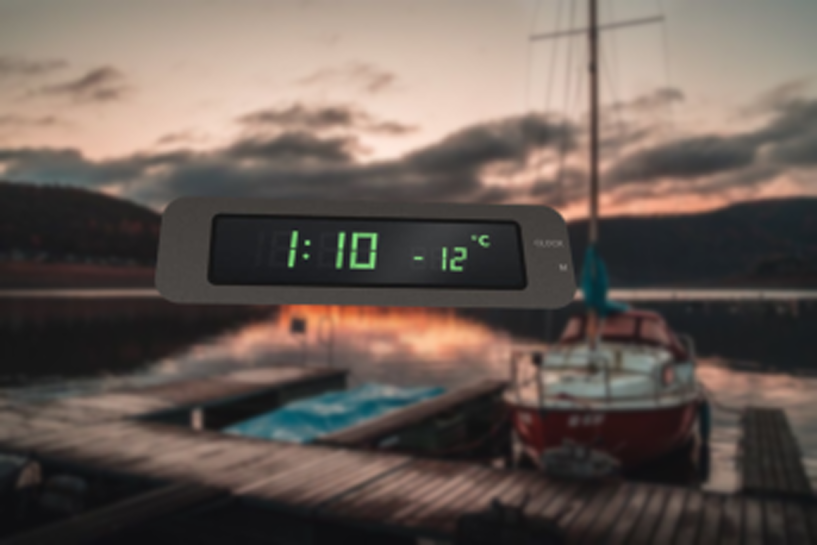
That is h=1 m=10
